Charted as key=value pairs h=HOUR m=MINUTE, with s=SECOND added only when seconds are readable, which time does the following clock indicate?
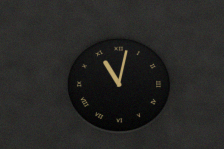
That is h=11 m=2
